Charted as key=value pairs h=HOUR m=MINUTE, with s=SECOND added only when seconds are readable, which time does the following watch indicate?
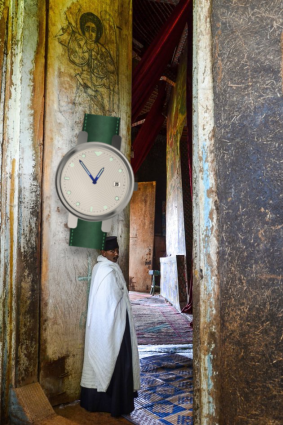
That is h=12 m=53
